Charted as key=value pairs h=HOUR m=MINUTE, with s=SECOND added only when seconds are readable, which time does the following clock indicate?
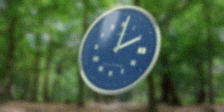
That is h=2 m=1
